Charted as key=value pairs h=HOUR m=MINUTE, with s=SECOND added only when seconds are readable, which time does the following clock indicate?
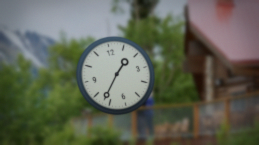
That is h=1 m=37
